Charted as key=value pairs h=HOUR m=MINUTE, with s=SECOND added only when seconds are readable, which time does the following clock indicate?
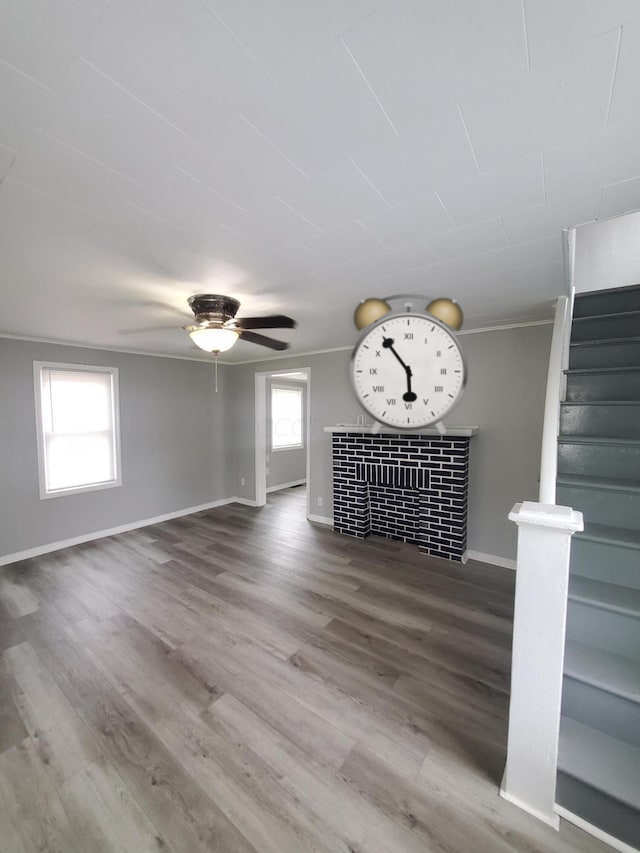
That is h=5 m=54
